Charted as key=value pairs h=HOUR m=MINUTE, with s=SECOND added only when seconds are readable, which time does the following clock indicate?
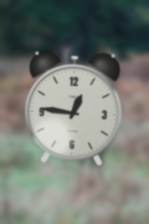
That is h=12 m=46
